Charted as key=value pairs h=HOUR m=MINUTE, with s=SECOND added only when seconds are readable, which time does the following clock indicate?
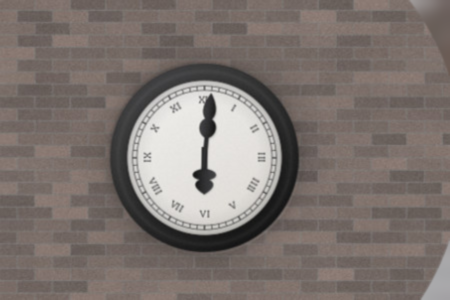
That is h=6 m=1
